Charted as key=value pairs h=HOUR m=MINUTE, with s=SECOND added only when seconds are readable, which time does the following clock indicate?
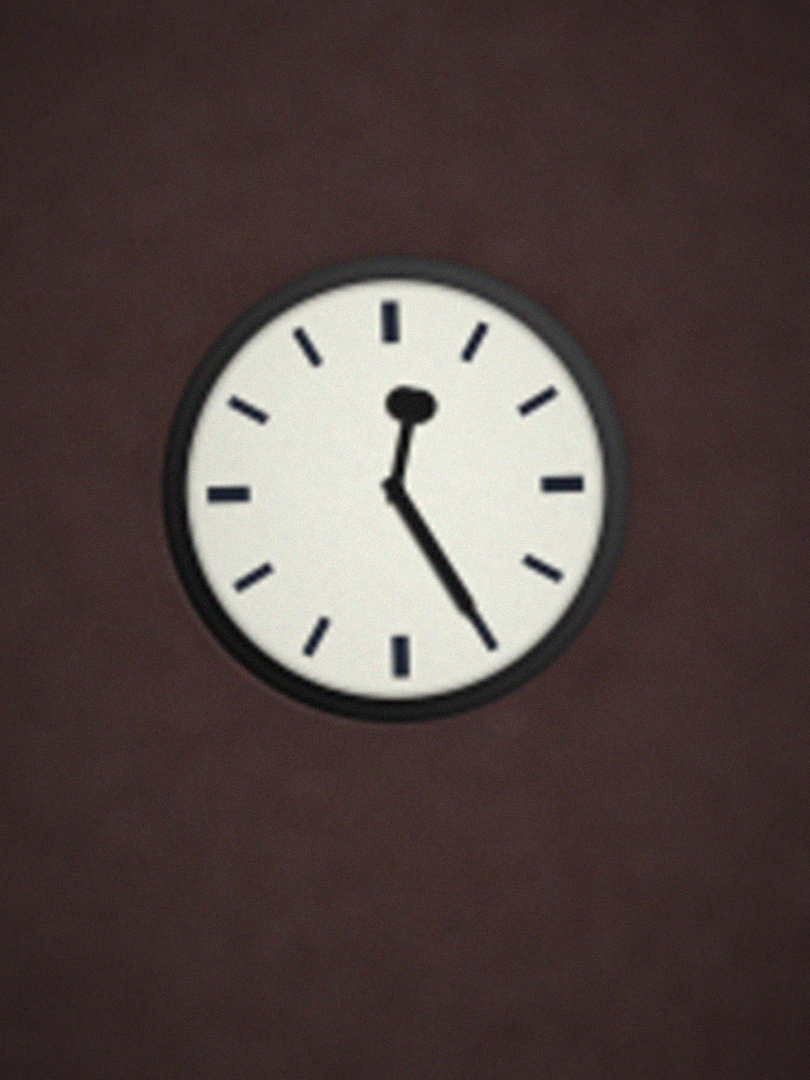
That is h=12 m=25
